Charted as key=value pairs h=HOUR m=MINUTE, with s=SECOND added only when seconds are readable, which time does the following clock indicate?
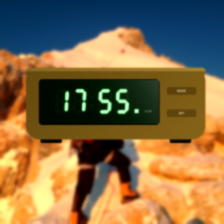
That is h=17 m=55
